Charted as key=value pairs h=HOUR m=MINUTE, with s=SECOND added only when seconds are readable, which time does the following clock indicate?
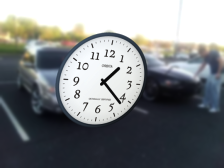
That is h=1 m=22
